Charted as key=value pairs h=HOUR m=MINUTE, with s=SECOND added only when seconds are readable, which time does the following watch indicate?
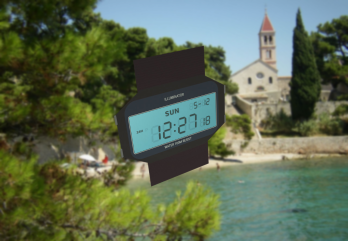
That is h=12 m=27 s=18
